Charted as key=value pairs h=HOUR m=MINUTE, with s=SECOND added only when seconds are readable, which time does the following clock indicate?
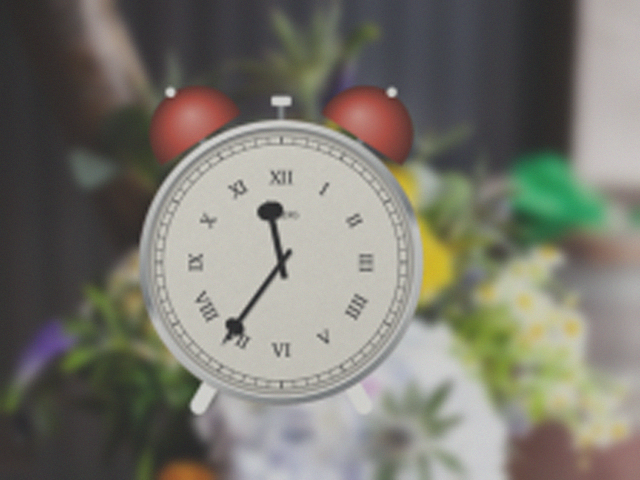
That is h=11 m=36
